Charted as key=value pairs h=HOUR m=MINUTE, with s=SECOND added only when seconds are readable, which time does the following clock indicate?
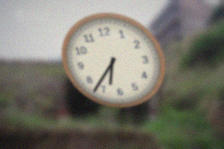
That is h=6 m=37
